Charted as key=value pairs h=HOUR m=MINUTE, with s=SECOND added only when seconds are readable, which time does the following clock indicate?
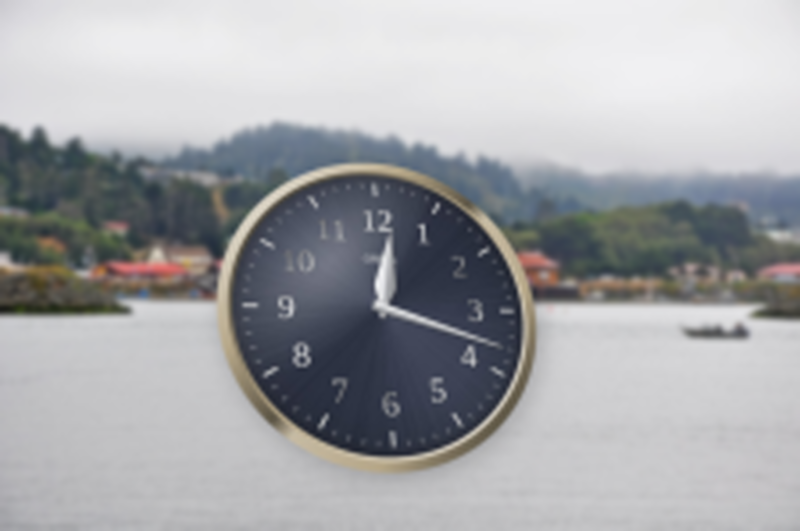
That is h=12 m=18
